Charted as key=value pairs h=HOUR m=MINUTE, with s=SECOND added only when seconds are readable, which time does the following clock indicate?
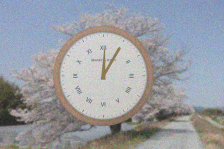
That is h=12 m=5
